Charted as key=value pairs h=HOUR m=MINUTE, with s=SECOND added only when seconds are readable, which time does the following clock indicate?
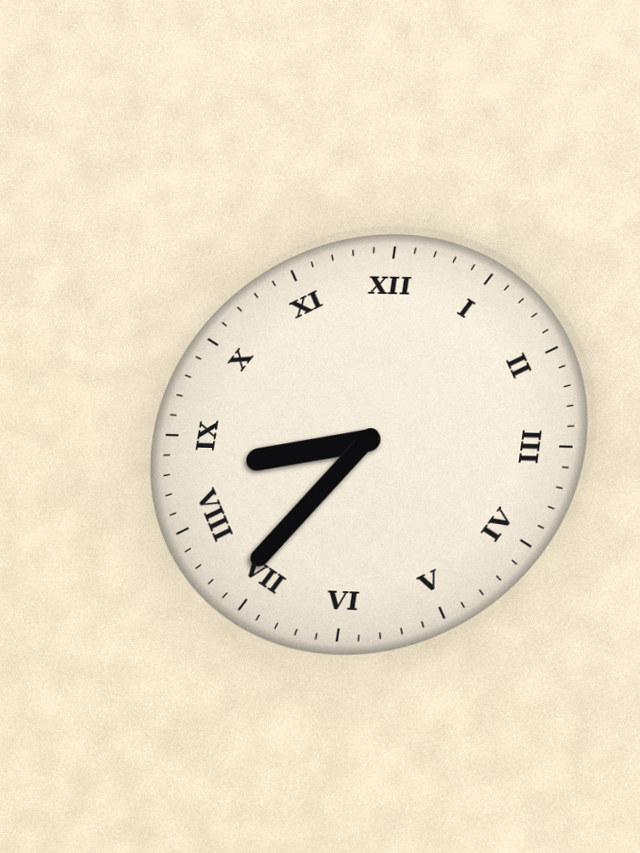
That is h=8 m=36
